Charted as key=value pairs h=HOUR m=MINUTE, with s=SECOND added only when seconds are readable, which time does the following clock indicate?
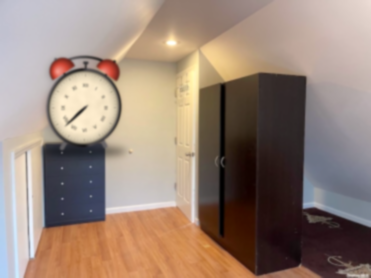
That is h=7 m=38
